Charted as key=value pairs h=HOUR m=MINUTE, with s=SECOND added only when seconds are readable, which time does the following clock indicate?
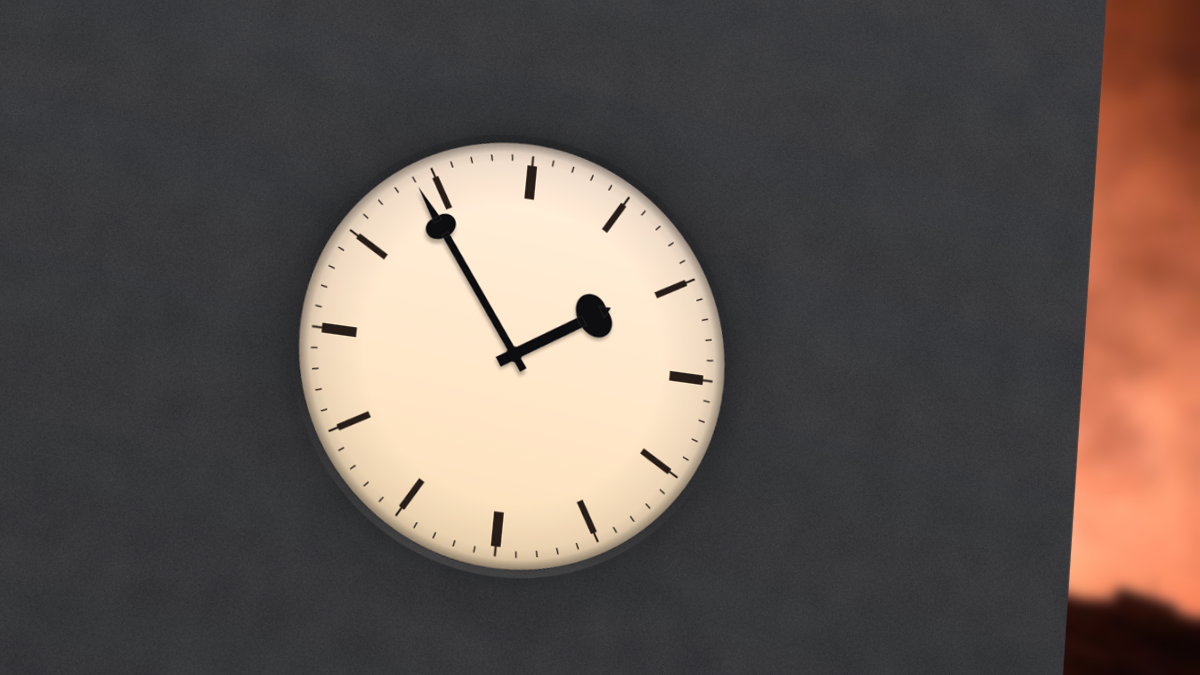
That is h=1 m=54
